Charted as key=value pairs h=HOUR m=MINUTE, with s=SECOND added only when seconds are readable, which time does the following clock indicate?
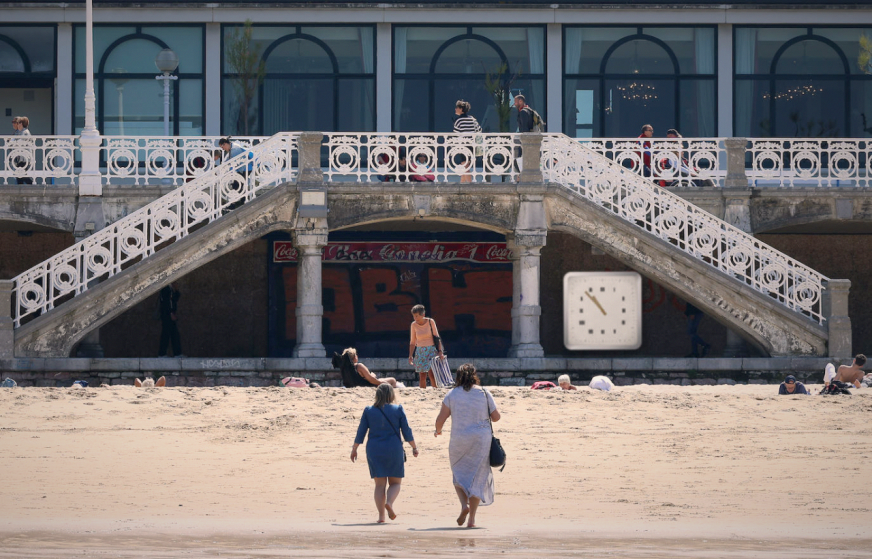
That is h=10 m=53
